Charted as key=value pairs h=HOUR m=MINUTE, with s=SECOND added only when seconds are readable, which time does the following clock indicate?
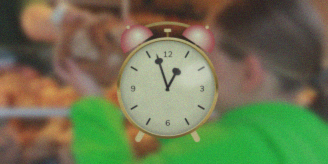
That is h=12 m=57
